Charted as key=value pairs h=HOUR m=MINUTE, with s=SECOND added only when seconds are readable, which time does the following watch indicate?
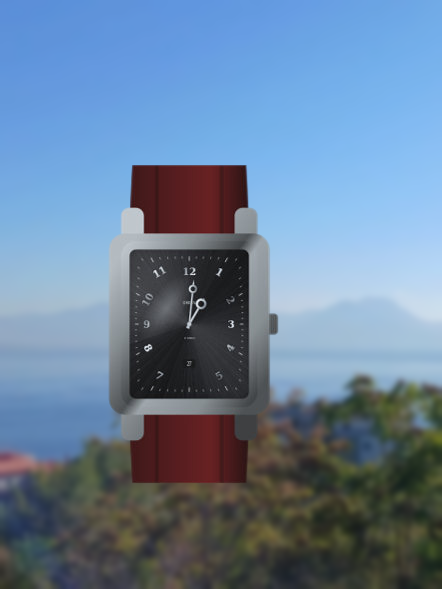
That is h=1 m=1
